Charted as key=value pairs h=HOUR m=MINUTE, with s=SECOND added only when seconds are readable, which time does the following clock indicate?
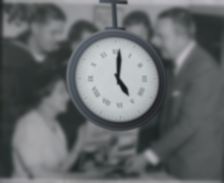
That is h=5 m=1
